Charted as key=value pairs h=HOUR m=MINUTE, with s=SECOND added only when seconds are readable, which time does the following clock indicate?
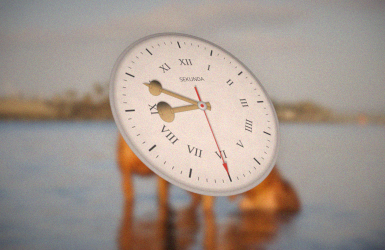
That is h=8 m=49 s=30
